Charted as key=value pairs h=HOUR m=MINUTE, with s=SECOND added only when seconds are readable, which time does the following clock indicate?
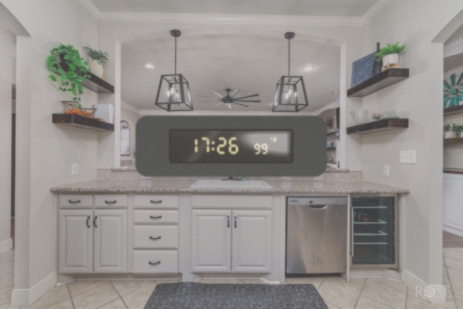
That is h=17 m=26
